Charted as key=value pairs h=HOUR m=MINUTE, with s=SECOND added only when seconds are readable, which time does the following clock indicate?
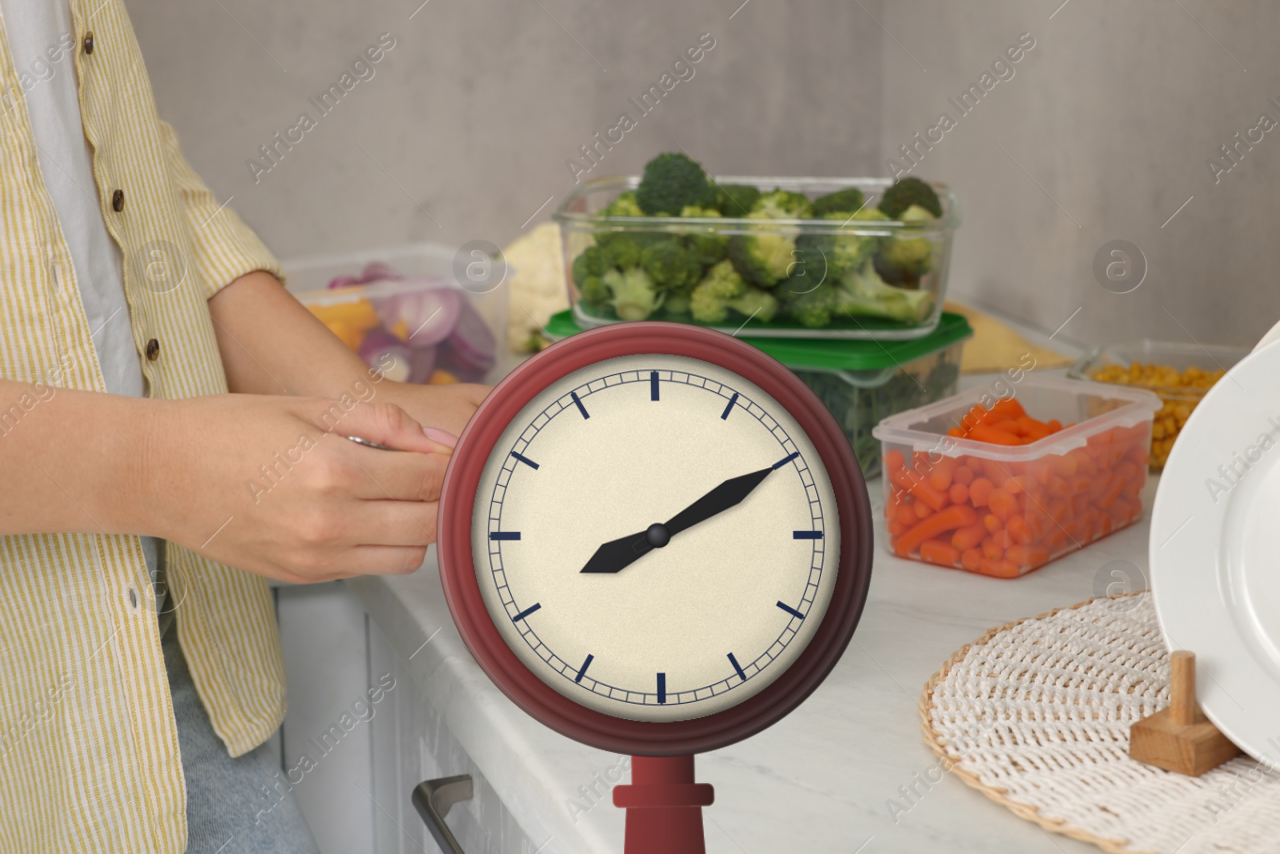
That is h=8 m=10
